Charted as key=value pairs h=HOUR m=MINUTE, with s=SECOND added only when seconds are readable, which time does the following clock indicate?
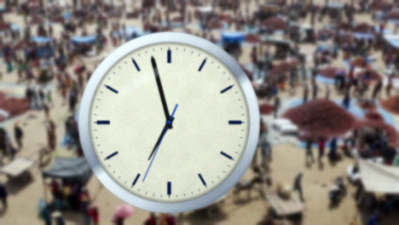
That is h=6 m=57 s=34
